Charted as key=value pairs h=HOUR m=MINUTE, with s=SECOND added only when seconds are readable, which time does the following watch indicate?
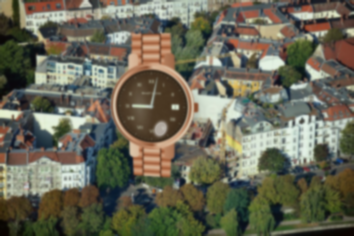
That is h=9 m=2
